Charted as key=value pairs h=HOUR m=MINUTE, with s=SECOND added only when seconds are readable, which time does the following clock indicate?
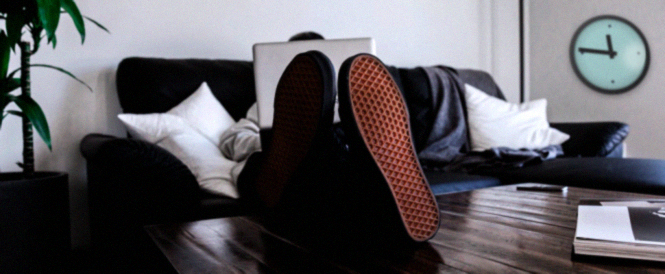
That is h=11 m=46
